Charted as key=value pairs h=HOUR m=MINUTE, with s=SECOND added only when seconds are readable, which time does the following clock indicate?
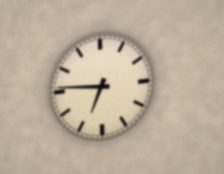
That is h=6 m=46
